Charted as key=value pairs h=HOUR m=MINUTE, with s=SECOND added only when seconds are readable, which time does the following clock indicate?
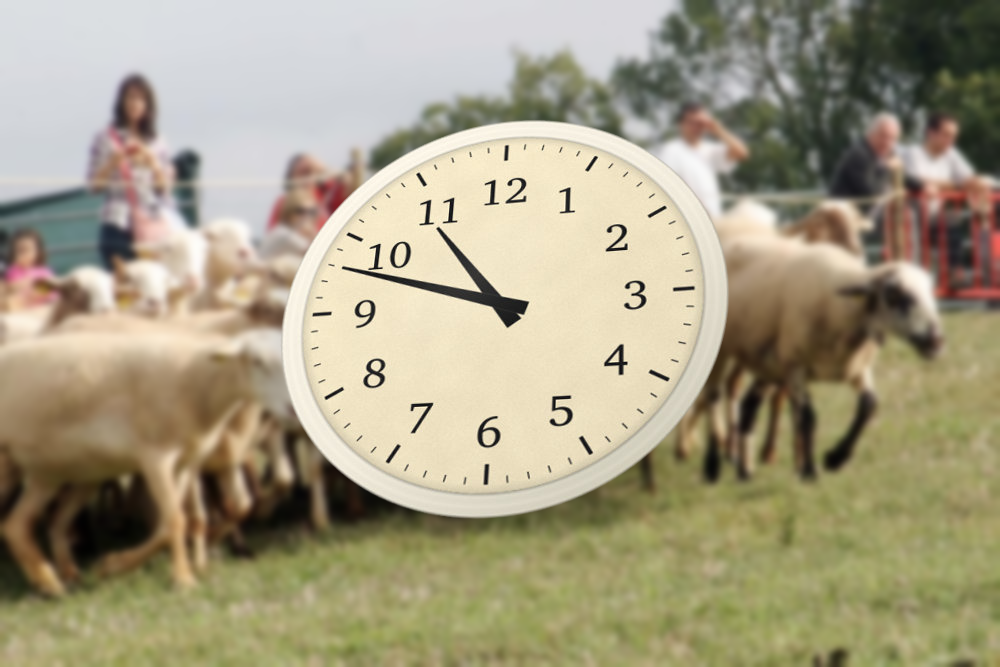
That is h=10 m=48
